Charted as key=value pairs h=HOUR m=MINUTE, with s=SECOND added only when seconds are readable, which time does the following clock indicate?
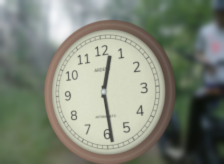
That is h=12 m=29
